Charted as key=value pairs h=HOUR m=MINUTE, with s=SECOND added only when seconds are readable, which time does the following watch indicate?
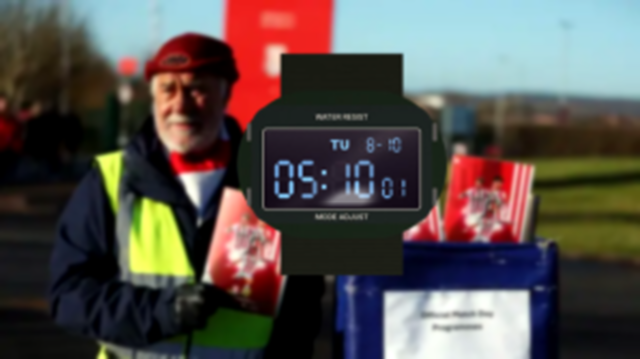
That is h=5 m=10 s=1
